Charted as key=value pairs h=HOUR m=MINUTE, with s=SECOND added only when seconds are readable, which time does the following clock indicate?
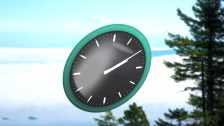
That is h=2 m=10
